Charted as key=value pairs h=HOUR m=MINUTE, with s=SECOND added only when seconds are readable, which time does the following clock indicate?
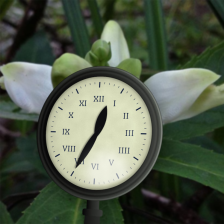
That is h=12 m=35
